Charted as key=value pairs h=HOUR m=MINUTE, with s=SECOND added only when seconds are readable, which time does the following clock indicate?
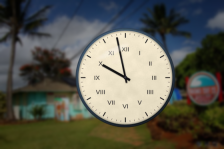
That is h=9 m=58
